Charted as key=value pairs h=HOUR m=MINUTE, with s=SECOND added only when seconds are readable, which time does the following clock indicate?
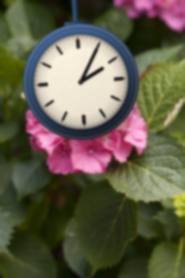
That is h=2 m=5
